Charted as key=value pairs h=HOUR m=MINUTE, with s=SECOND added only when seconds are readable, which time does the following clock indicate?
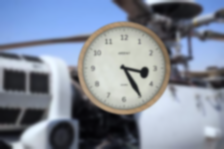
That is h=3 m=25
